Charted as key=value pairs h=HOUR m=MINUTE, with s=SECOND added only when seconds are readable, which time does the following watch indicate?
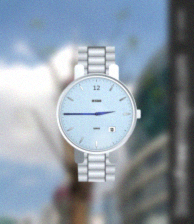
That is h=2 m=45
